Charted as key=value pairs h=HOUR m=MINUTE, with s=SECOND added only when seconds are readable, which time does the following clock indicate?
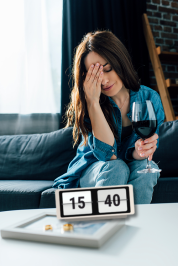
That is h=15 m=40
